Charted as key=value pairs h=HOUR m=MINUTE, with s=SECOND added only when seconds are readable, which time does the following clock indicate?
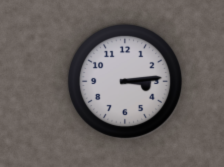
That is h=3 m=14
